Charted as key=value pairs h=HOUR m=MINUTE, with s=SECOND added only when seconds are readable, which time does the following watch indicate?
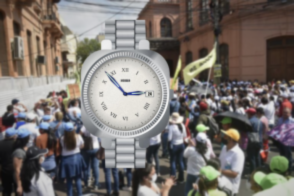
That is h=2 m=53
